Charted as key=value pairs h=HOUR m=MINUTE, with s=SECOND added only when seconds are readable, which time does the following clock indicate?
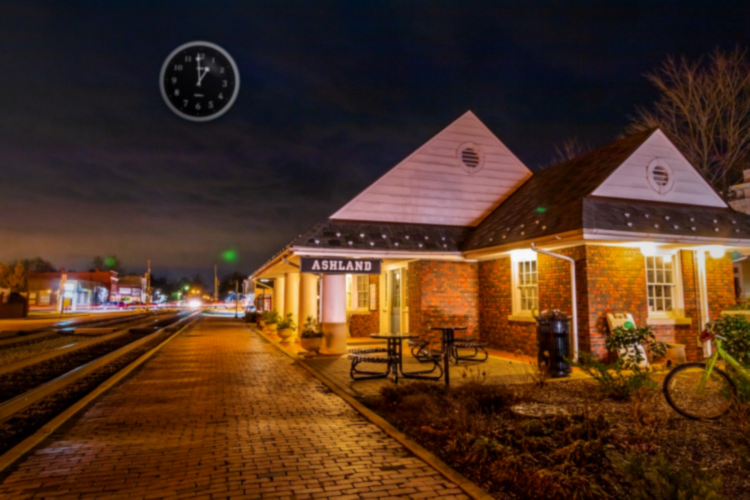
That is h=12 m=59
